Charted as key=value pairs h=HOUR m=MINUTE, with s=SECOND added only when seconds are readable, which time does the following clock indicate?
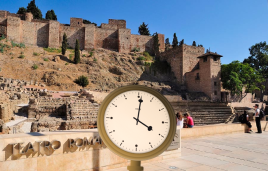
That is h=4 m=1
